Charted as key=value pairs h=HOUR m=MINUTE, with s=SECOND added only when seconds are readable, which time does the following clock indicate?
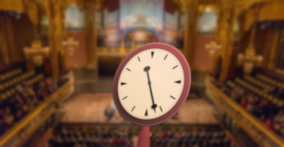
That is h=11 m=27
